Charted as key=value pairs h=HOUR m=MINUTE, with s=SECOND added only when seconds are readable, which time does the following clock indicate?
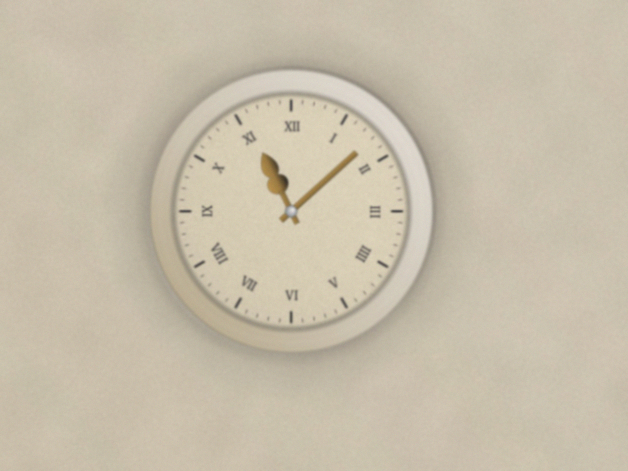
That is h=11 m=8
